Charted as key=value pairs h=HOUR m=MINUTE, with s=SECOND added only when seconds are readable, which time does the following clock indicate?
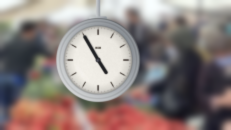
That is h=4 m=55
